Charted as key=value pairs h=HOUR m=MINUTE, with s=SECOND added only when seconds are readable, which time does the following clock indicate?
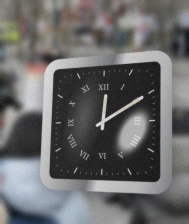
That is h=12 m=10
